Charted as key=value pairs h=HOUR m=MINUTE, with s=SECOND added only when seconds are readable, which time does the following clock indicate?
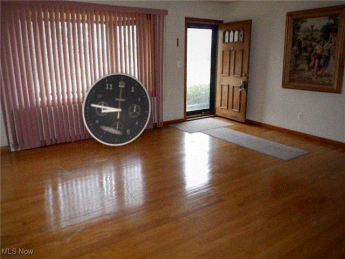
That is h=8 m=46
